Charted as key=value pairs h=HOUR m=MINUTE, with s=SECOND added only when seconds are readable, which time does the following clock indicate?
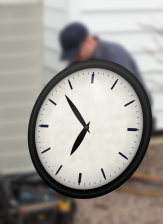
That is h=6 m=53
